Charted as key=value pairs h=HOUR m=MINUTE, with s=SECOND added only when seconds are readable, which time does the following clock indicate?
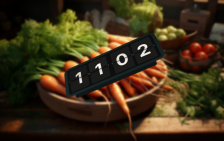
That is h=11 m=2
